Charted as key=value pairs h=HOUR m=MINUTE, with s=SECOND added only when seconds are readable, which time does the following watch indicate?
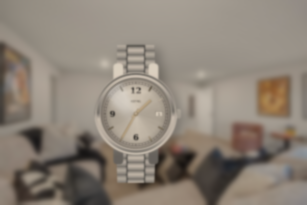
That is h=1 m=35
